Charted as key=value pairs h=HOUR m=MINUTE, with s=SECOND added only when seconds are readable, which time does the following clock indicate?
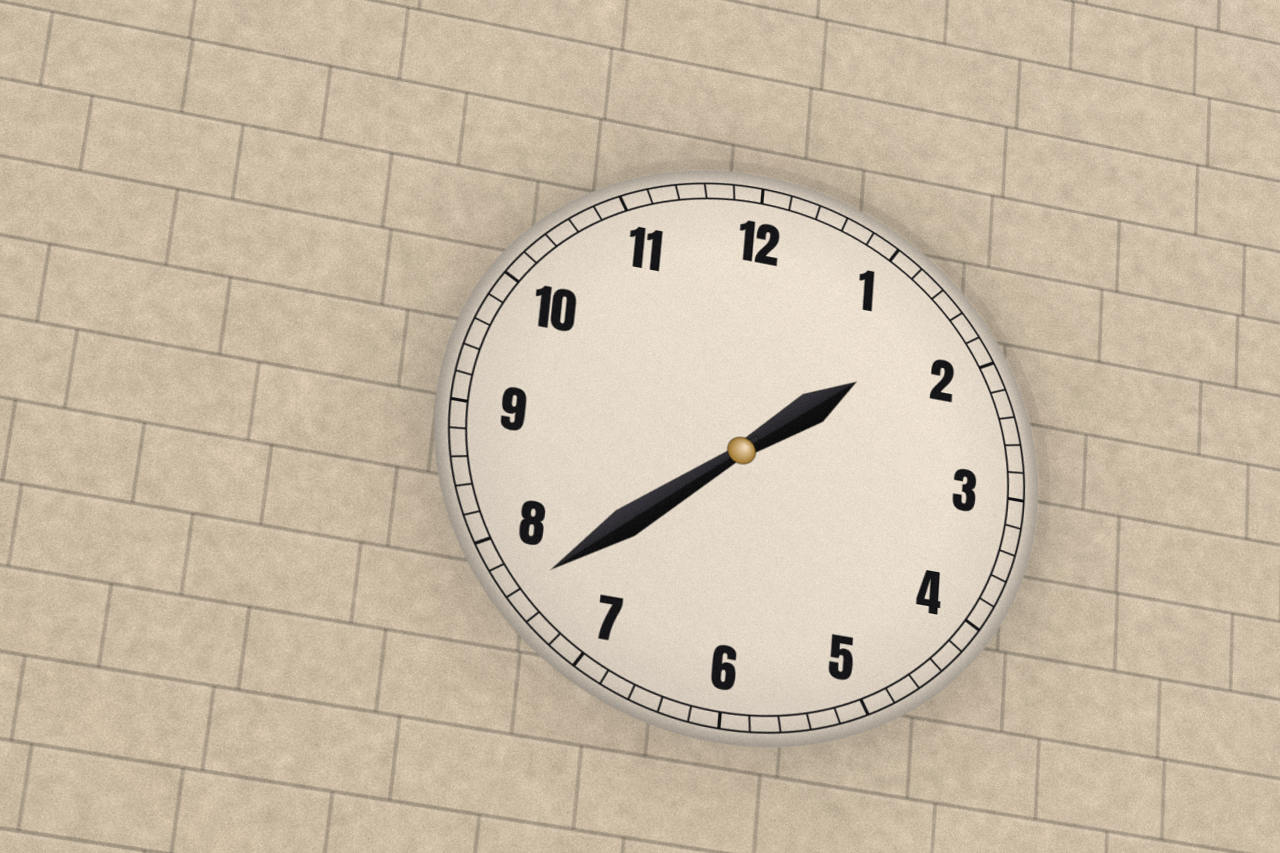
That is h=1 m=38
